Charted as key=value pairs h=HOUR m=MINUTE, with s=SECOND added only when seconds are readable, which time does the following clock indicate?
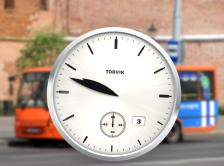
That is h=9 m=48
